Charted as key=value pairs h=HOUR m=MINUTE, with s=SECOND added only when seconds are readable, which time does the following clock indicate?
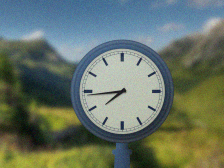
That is h=7 m=44
